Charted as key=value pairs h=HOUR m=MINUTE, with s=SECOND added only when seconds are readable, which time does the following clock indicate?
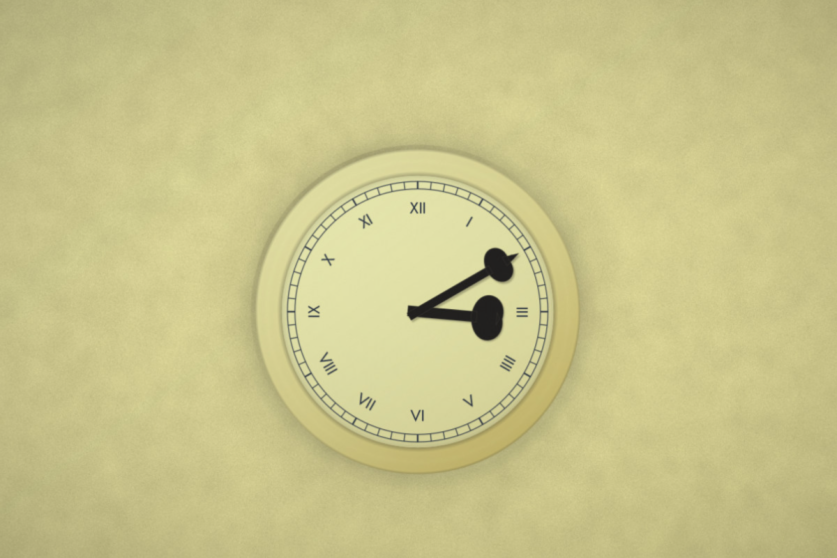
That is h=3 m=10
